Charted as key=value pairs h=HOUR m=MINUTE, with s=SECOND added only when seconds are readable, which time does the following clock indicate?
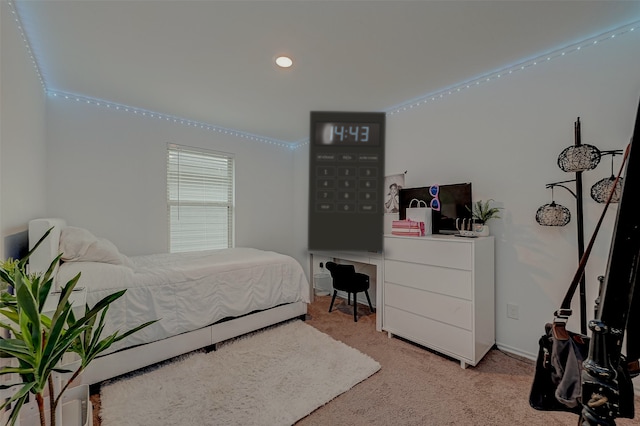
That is h=14 m=43
